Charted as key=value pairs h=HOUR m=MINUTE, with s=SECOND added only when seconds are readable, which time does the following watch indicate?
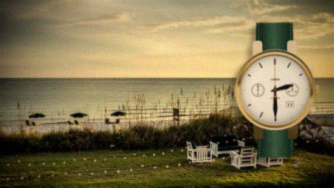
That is h=2 m=30
